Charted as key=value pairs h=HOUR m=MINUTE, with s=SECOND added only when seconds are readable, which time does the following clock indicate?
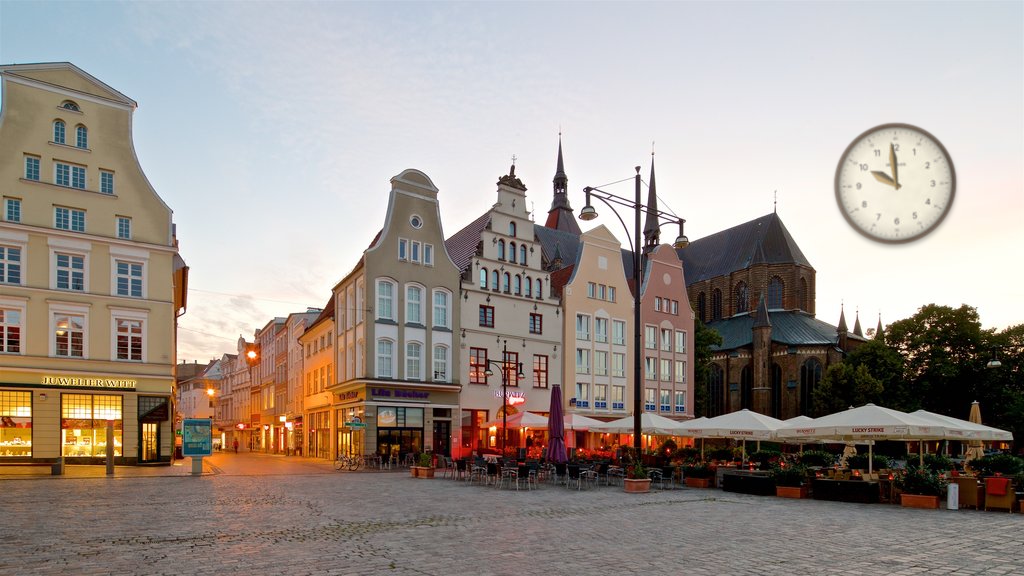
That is h=9 m=59
